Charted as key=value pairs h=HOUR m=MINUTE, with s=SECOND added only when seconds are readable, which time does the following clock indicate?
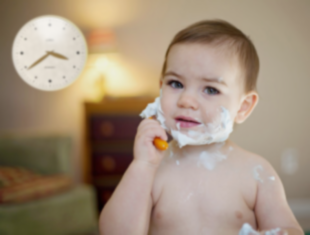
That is h=3 m=39
